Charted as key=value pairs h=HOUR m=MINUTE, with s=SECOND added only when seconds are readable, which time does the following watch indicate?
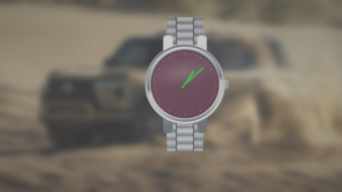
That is h=1 m=8
